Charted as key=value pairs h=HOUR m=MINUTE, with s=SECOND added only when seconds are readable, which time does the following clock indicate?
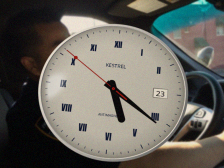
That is h=5 m=20 s=51
